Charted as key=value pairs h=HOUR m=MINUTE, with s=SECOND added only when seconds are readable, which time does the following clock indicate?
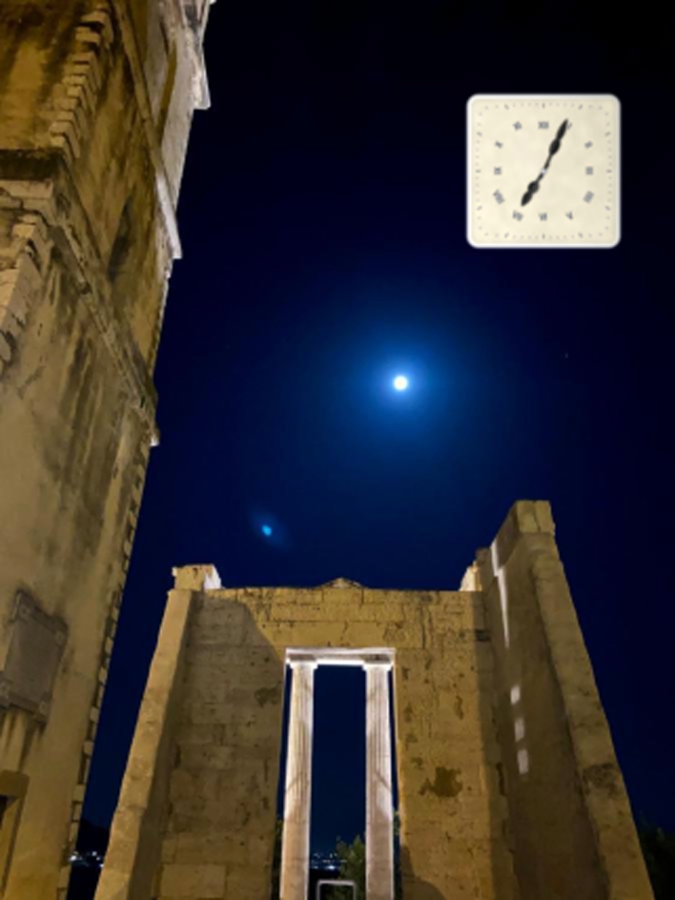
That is h=7 m=4
